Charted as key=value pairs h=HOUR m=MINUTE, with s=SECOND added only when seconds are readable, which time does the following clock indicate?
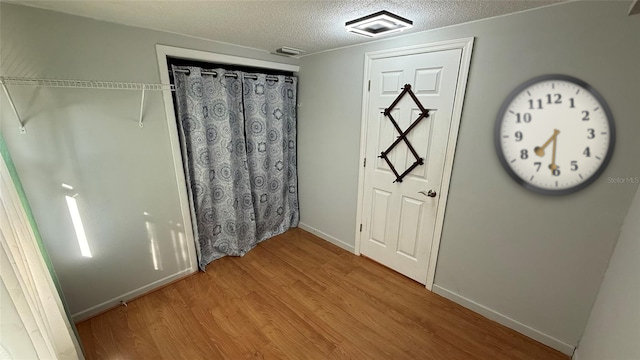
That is h=7 m=31
